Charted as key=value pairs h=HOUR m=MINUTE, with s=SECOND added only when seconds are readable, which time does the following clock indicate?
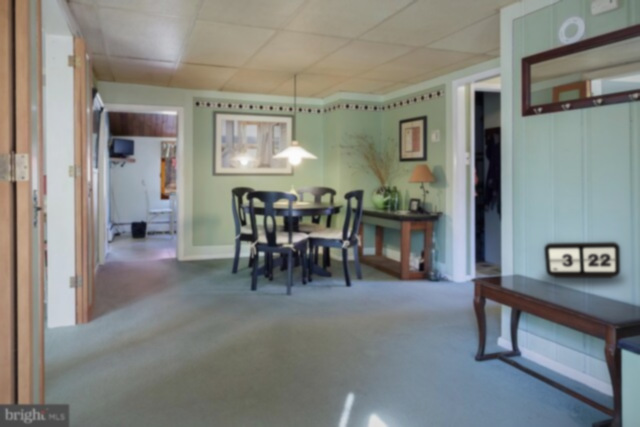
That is h=3 m=22
